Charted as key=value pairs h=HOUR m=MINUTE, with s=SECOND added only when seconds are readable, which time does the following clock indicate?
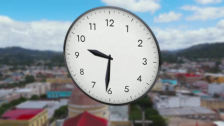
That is h=9 m=31
